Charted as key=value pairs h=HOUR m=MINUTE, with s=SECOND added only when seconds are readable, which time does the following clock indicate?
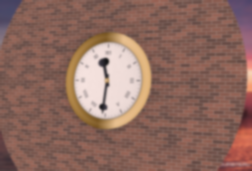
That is h=11 m=31
